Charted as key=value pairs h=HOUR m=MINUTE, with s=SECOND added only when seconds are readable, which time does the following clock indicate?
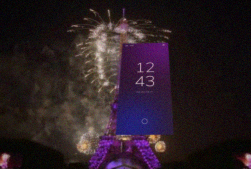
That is h=12 m=43
